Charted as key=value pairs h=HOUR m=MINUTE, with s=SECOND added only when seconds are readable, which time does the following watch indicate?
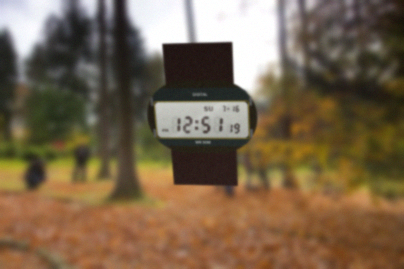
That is h=12 m=51 s=19
